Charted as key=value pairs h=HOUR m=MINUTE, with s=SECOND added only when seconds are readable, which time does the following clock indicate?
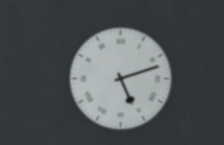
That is h=5 m=12
